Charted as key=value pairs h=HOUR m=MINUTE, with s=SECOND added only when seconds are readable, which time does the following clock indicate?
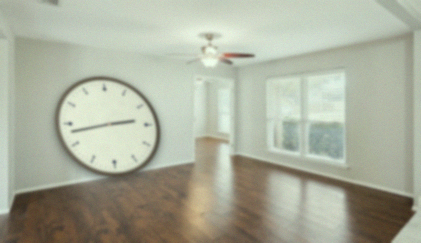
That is h=2 m=43
